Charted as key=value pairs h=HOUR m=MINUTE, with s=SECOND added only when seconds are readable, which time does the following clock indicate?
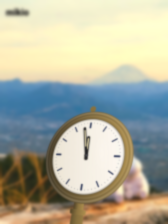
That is h=11 m=58
